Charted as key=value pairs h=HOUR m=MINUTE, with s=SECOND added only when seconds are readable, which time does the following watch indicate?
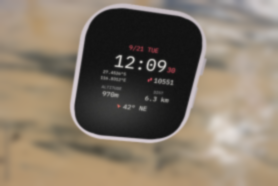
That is h=12 m=9
